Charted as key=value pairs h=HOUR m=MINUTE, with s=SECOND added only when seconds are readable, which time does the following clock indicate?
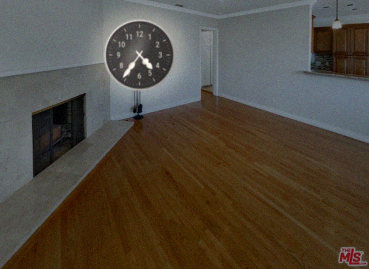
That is h=4 m=36
